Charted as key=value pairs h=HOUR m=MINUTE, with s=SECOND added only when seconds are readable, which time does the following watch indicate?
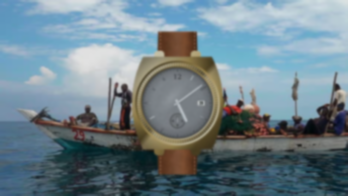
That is h=5 m=9
